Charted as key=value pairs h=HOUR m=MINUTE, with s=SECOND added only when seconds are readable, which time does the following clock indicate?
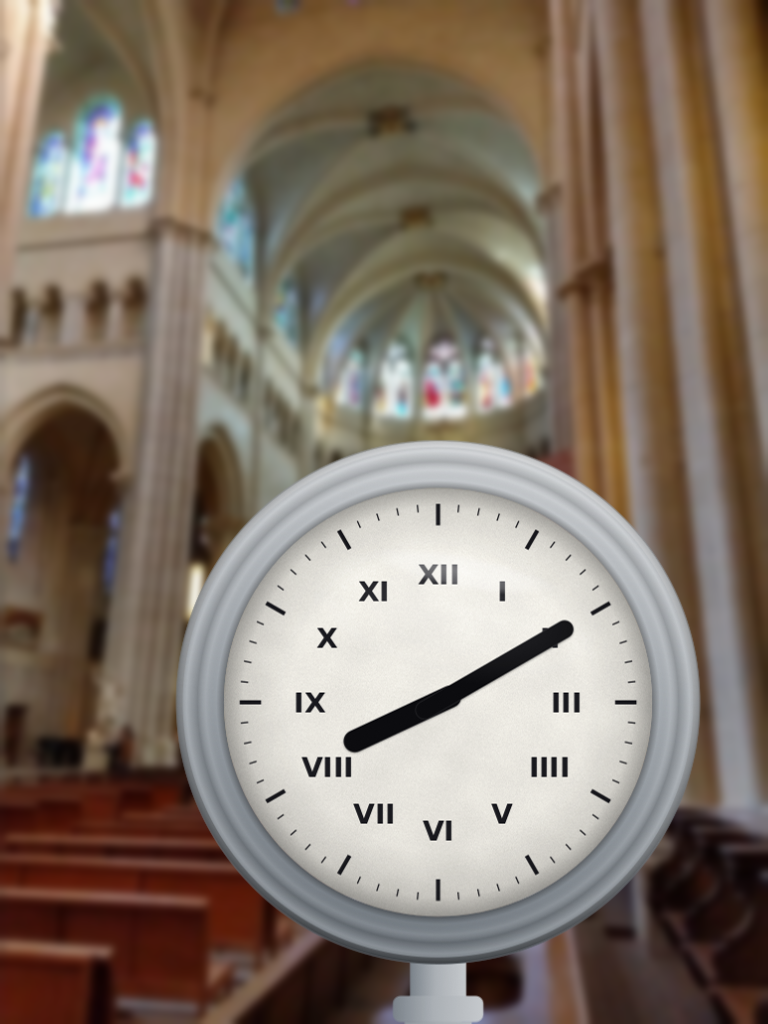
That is h=8 m=10
